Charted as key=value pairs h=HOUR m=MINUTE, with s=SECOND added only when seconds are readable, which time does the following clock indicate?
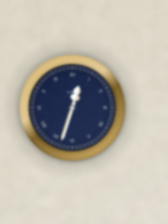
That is h=12 m=33
